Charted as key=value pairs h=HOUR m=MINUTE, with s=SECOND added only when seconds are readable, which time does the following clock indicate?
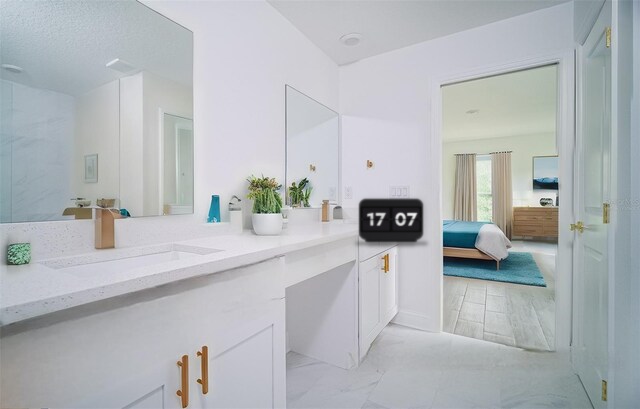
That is h=17 m=7
